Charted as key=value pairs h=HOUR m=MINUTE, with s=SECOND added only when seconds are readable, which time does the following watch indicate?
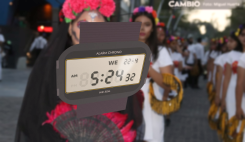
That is h=5 m=24 s=32
